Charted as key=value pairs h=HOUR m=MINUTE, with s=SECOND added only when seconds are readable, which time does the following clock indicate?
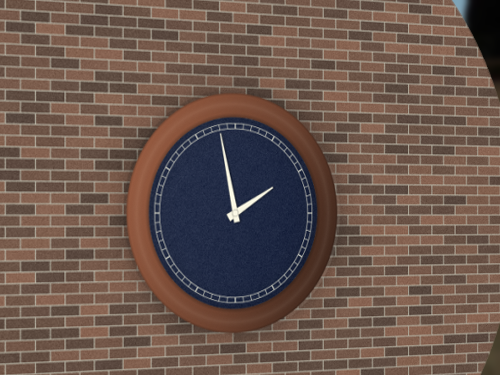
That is h=1 m=58
